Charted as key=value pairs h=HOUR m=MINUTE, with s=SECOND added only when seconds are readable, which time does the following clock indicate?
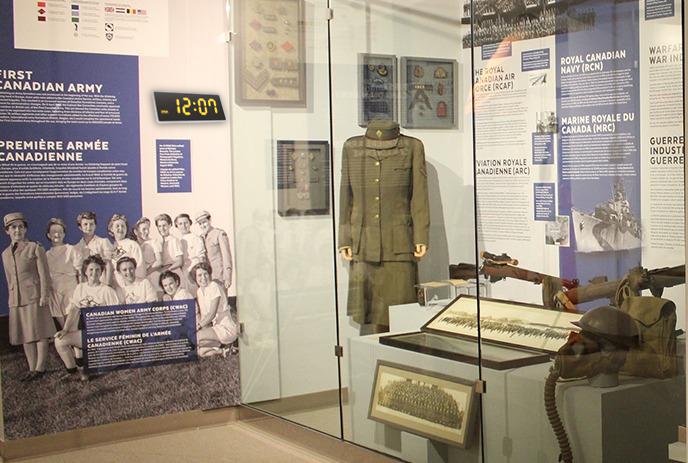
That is h=12 m=7
